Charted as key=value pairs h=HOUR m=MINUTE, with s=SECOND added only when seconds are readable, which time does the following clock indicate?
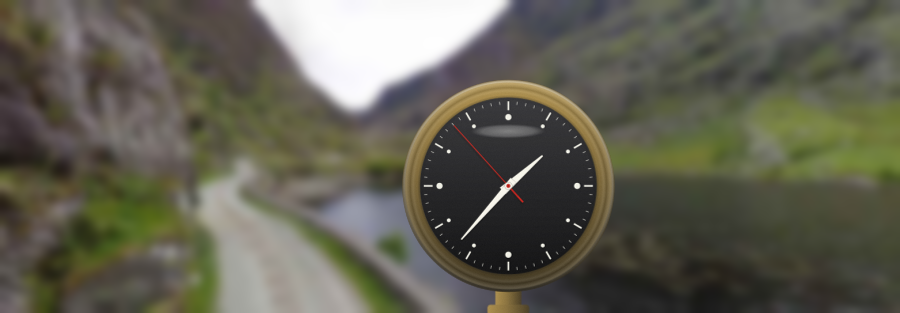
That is h=1 m=36 s=53
